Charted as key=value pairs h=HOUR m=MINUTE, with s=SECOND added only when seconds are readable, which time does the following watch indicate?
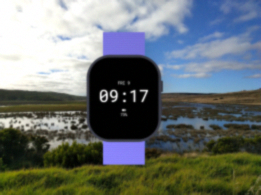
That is h=9 m=17
